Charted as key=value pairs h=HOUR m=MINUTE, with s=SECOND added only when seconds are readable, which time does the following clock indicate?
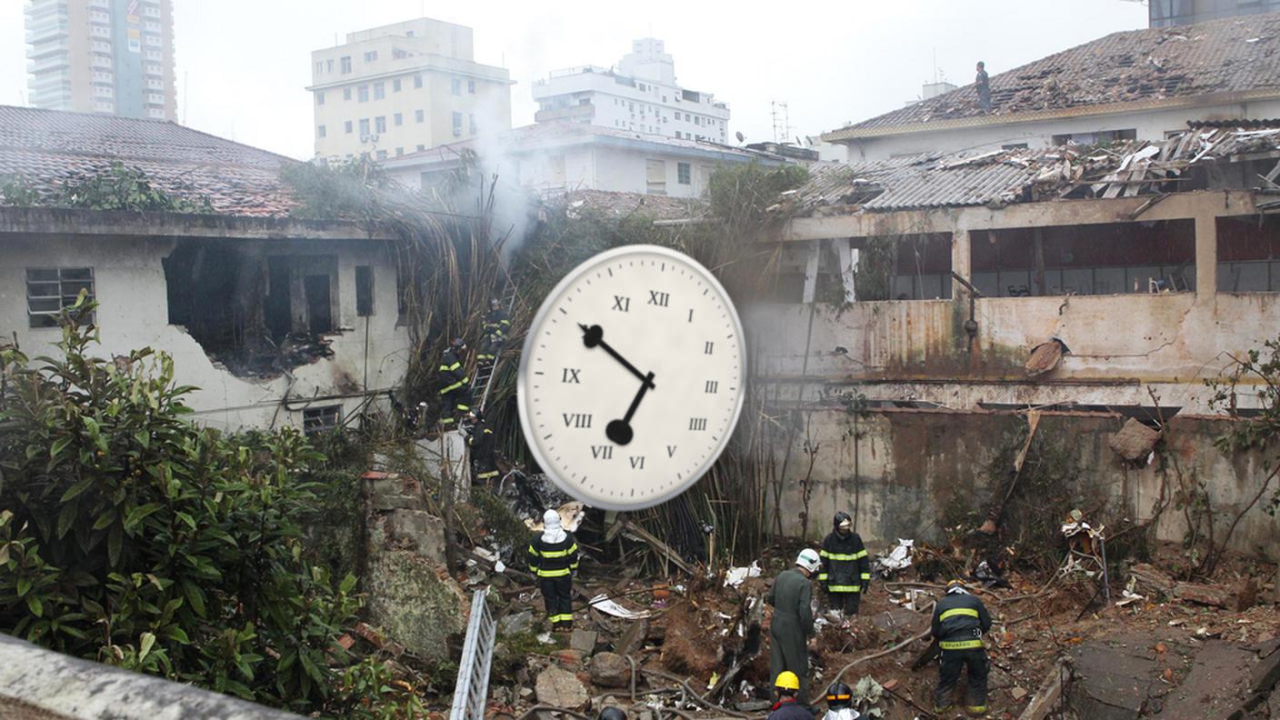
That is h=6 m=50
